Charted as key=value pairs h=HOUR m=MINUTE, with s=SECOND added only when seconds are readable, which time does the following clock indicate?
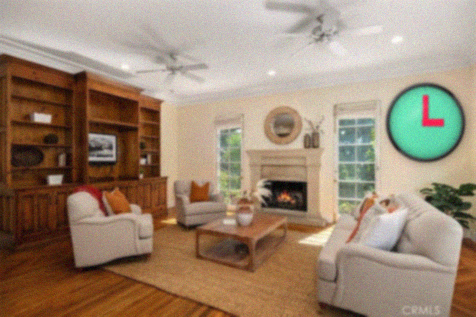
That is h=3 m=0
